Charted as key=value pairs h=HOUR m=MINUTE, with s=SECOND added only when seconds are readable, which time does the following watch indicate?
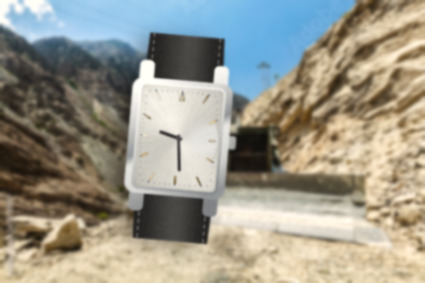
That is h=9 m=29
